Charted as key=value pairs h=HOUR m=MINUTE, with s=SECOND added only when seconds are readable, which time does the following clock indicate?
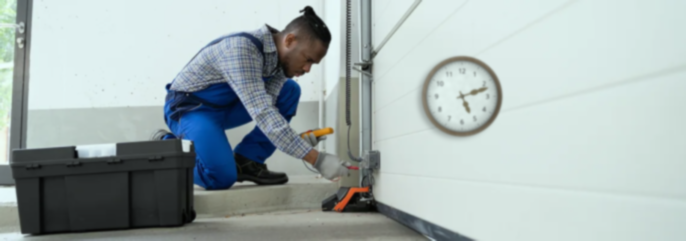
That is h=5 m=12
